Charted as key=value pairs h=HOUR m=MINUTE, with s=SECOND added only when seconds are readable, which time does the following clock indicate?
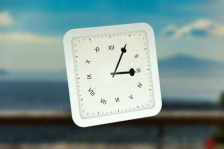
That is h=3 m=5
